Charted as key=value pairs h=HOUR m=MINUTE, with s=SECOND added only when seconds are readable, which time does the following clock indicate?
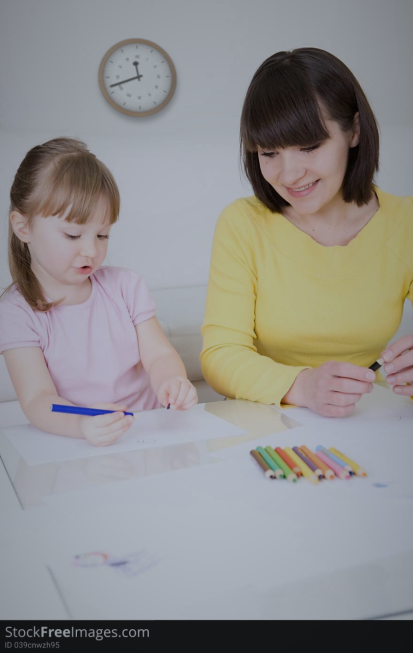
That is h=11 m=42
